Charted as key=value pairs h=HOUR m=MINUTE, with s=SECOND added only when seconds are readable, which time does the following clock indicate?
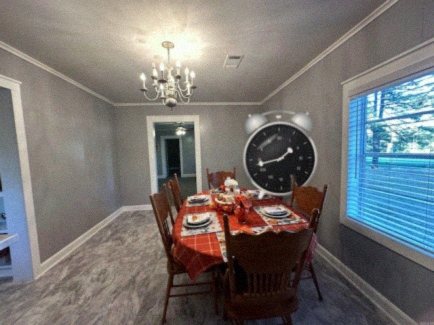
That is h=1 m=43
